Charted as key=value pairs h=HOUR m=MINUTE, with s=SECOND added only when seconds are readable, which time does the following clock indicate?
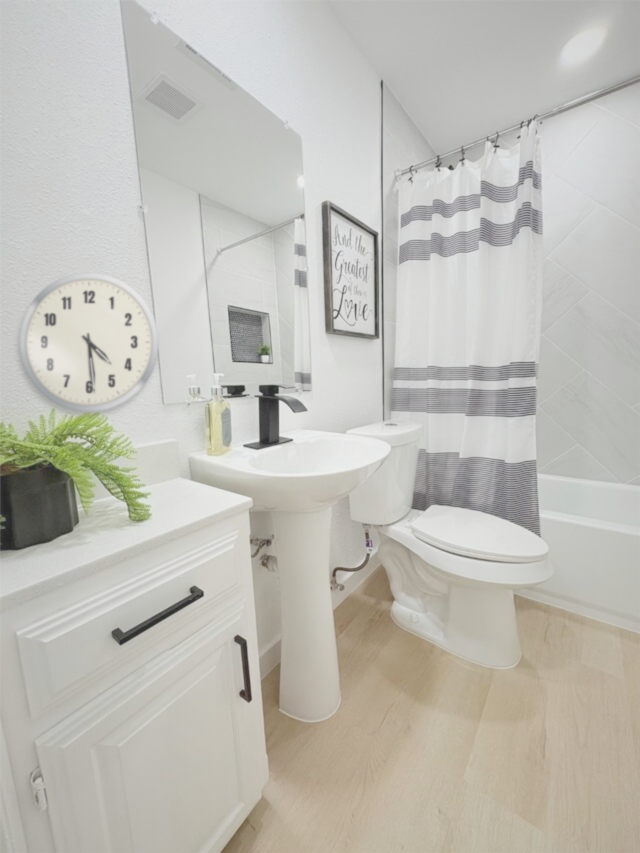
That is h=4 m=29
